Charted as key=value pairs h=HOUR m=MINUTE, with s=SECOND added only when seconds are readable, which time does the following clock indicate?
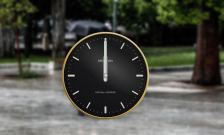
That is h=12 m=0
